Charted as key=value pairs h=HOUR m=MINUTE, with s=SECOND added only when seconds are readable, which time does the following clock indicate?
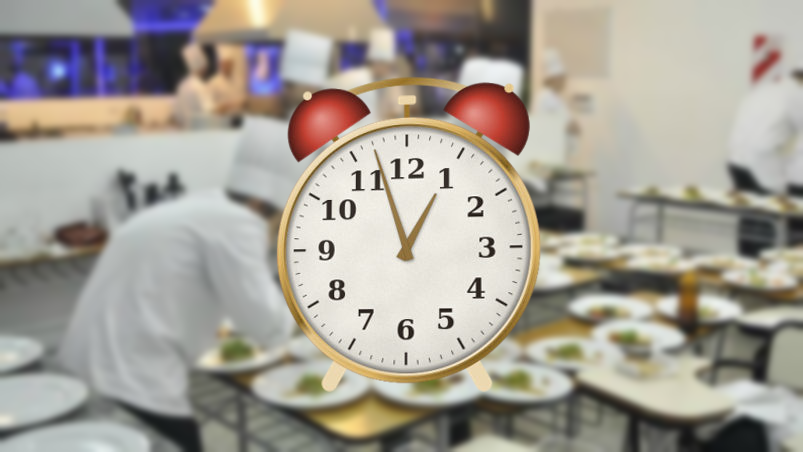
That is h=12 m=57
